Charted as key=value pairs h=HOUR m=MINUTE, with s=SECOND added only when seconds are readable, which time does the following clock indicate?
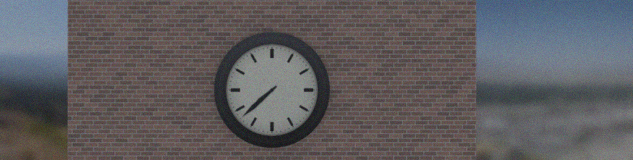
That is h=7 m=38
